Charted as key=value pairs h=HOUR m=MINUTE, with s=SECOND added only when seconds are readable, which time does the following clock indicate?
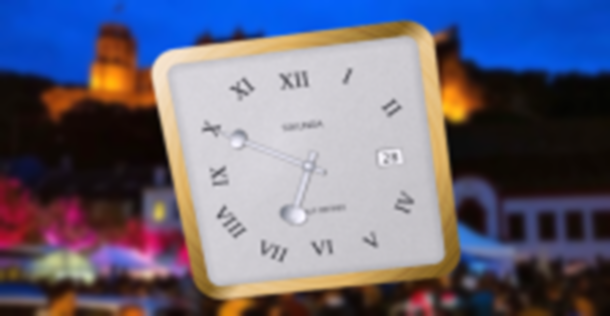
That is h=6 m=50
